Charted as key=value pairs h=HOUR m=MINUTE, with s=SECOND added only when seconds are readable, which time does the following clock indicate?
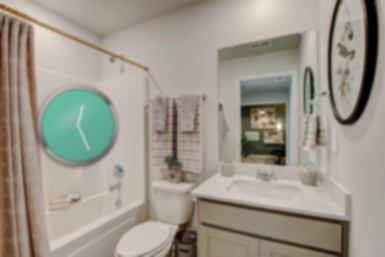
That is h=12 m=26
